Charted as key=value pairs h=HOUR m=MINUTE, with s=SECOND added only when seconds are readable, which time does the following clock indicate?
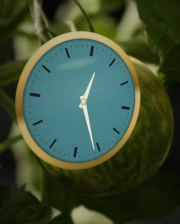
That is h=12 m=26
